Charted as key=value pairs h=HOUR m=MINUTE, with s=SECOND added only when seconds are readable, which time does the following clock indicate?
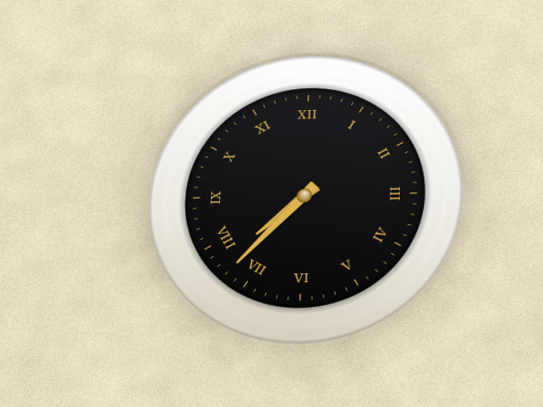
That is h=7 m=37
